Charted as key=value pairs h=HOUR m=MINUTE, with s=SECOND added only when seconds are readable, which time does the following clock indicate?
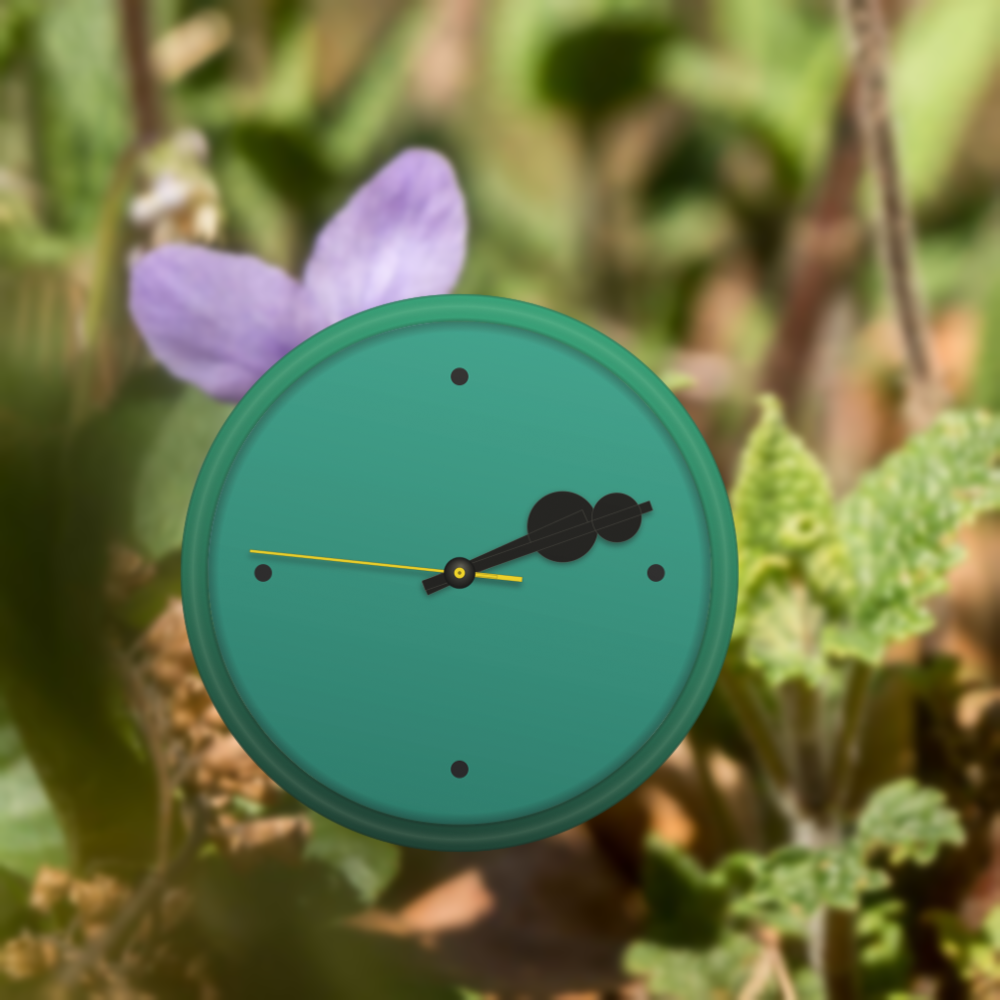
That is h=2 m=11 s=46
